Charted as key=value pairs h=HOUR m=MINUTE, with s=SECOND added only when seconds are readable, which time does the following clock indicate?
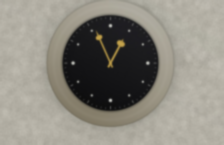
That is h=12 m=56
